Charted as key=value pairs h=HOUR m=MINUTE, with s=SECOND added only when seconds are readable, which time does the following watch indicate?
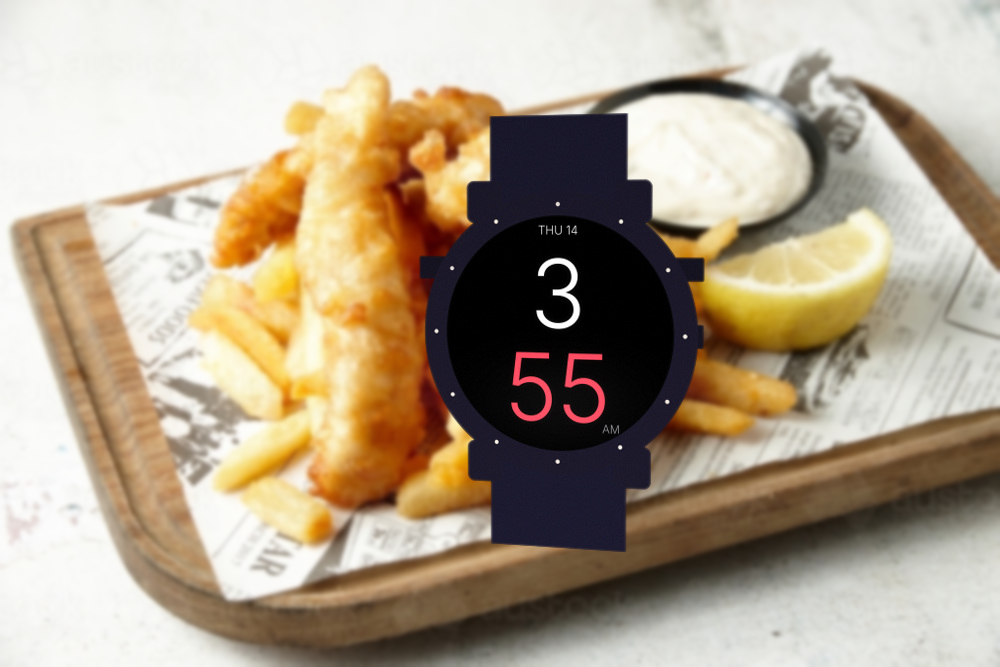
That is h=3 m=55
